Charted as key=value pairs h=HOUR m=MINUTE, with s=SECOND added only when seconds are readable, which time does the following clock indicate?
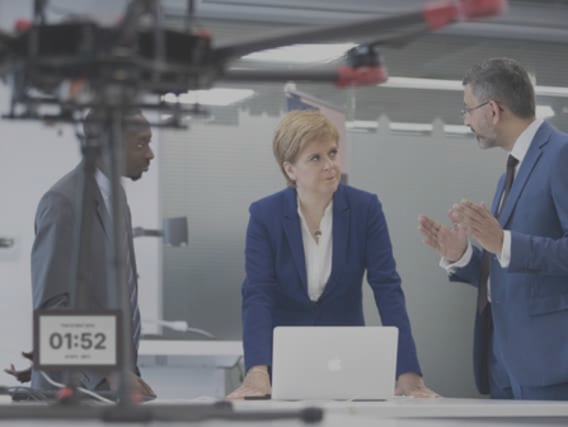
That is h=1 m=52
